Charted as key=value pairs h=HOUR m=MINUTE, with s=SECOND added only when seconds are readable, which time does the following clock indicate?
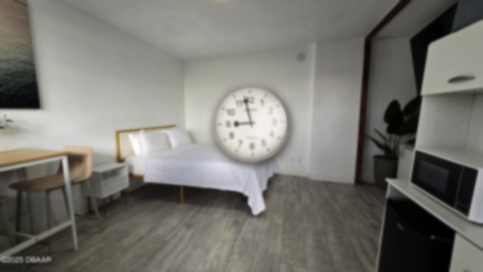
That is h=8 m=58
